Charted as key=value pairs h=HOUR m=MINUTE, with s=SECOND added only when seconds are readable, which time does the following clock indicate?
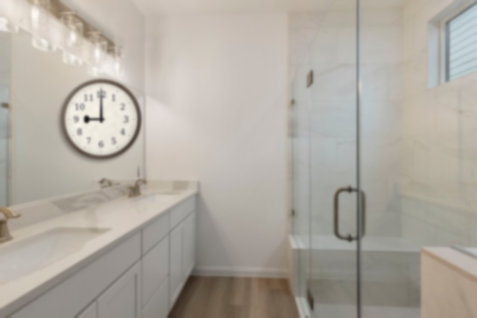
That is h=9 m=0
